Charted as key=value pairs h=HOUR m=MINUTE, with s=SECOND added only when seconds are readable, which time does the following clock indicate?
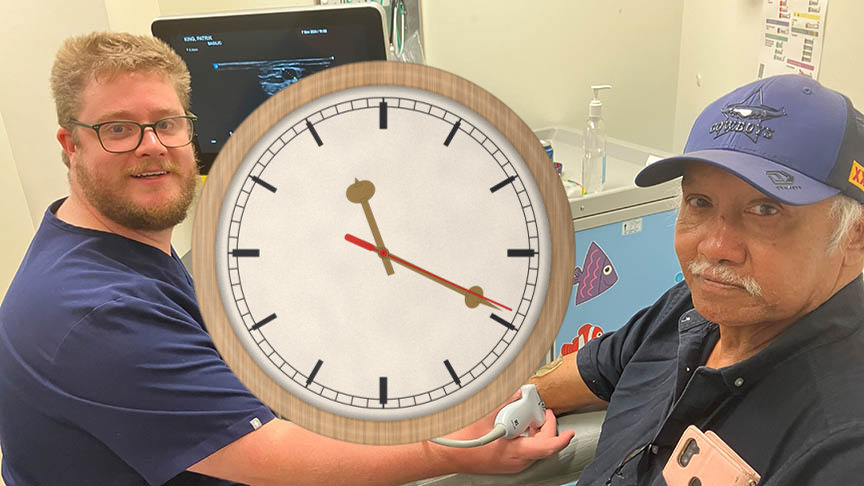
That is h=11 m=19 s=19
